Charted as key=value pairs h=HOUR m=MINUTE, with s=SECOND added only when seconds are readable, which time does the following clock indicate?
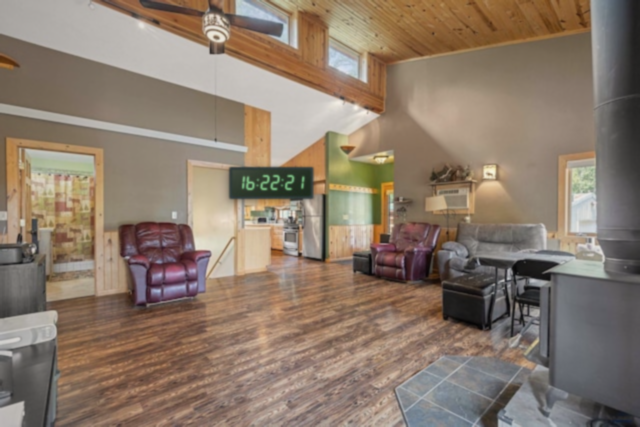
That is h=16 m=22 s=21
